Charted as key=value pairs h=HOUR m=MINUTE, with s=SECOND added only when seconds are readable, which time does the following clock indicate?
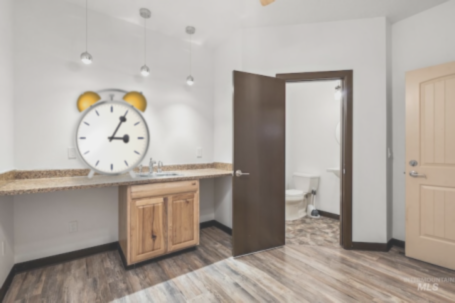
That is h=3 m=5
